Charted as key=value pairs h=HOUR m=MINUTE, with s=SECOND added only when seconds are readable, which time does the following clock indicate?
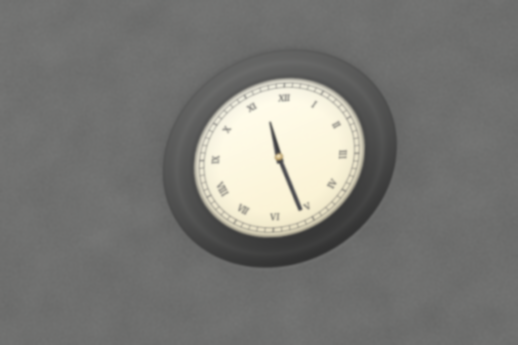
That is h=11 m=26
